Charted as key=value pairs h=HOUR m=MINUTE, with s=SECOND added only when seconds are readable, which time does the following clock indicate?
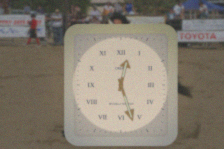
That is h=12 m=27
